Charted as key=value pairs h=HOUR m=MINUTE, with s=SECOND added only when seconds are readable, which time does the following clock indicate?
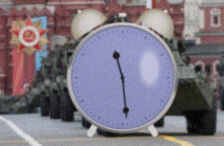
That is h=11 m=29
